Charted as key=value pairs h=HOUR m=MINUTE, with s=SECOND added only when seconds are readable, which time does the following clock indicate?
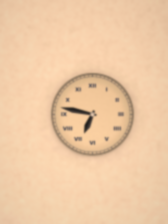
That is h=6 m=47
